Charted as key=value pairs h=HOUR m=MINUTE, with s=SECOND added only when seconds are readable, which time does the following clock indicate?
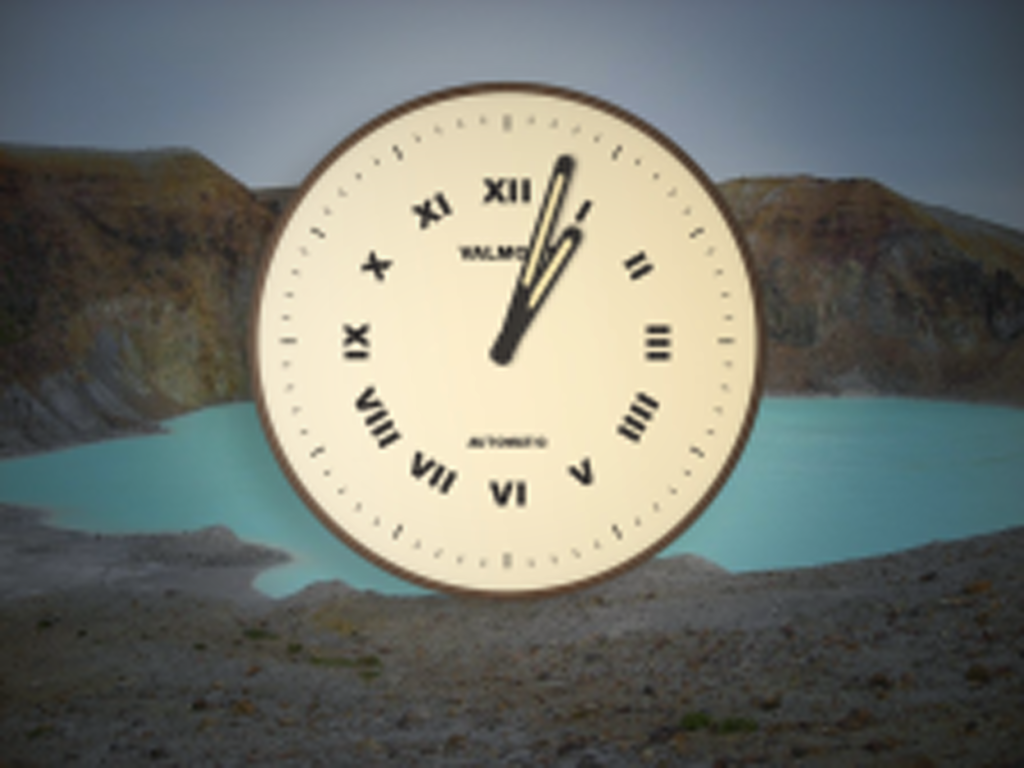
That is h=1 m=3
